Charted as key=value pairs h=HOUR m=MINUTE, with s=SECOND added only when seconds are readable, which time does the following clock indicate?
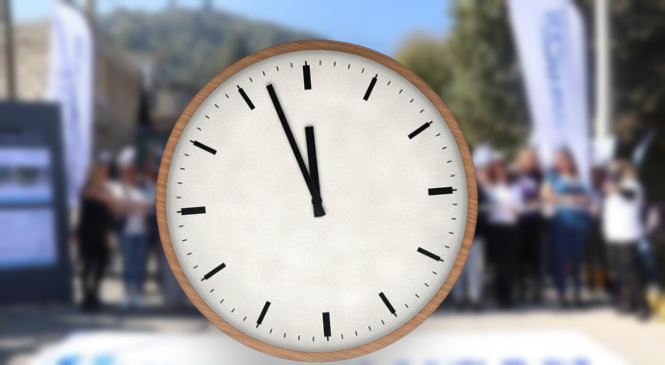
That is h=11 m=57
